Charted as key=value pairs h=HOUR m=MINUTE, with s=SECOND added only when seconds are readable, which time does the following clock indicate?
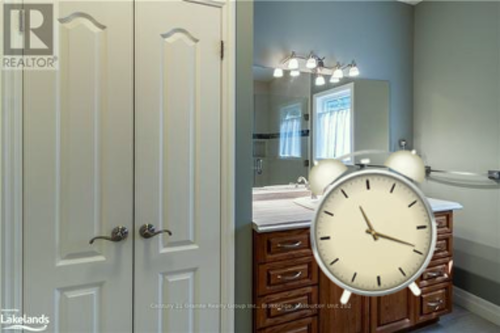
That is h=11 m=19
